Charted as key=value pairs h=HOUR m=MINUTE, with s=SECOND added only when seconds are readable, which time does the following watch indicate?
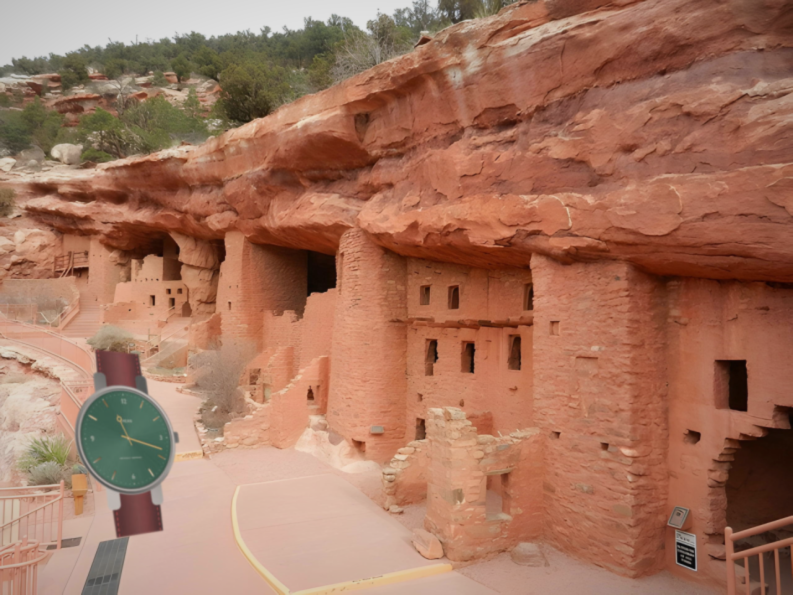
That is h=11 m=18
